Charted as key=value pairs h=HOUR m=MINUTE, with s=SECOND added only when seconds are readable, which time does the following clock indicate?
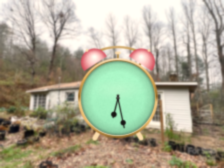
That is h=6 m=28
